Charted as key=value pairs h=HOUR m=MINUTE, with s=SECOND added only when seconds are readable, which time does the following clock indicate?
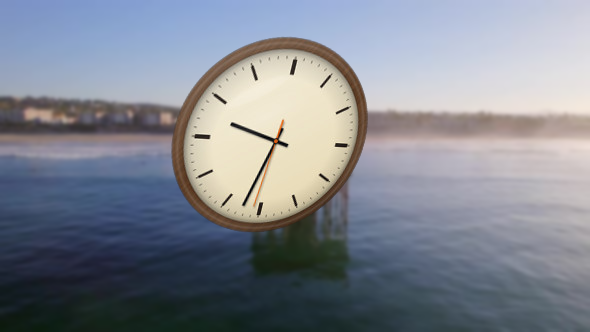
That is h=9 m=32 s=31
